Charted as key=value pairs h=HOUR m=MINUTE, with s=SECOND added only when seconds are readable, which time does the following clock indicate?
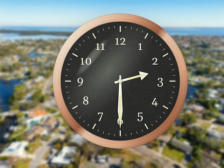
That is h=2 m=30
